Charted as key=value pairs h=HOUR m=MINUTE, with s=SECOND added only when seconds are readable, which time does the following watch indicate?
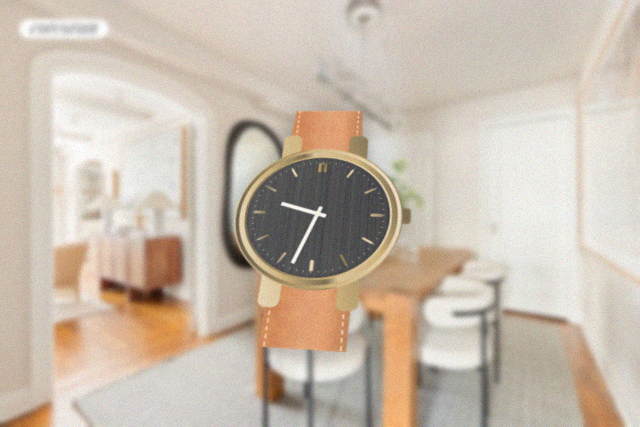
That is h=9 m=33
